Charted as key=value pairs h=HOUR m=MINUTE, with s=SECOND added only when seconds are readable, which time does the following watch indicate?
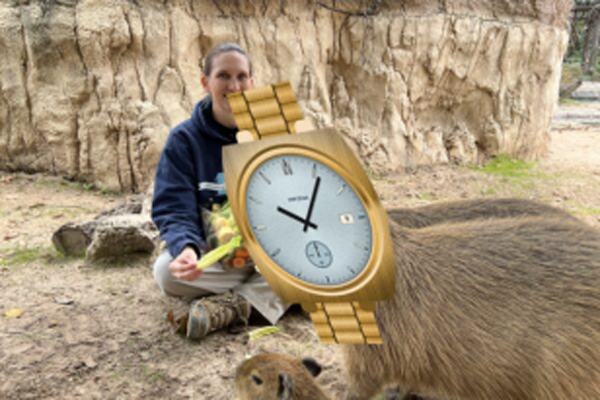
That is h=10 m=6
